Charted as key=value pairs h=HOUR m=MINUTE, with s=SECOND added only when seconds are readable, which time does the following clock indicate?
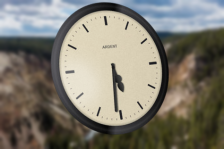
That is h=5 m=31
